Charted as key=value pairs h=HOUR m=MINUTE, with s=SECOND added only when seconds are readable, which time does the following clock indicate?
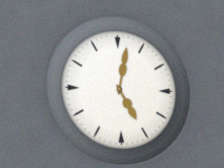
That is h=5 m=2
